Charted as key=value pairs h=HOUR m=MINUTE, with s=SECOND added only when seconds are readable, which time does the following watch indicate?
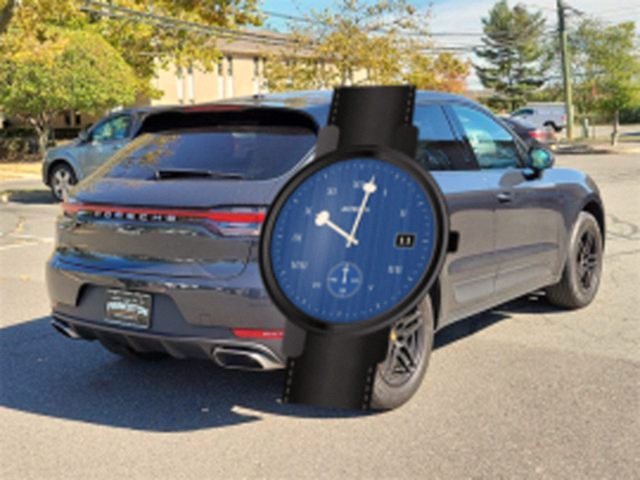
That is h=10 m=2
